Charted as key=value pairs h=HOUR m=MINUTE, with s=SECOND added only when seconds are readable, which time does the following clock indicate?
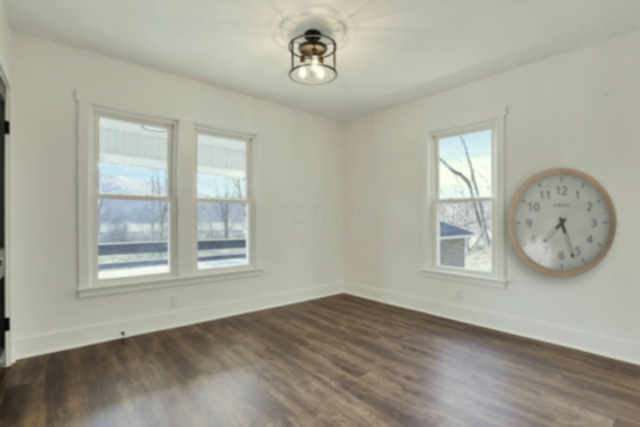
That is h=7 m=27
